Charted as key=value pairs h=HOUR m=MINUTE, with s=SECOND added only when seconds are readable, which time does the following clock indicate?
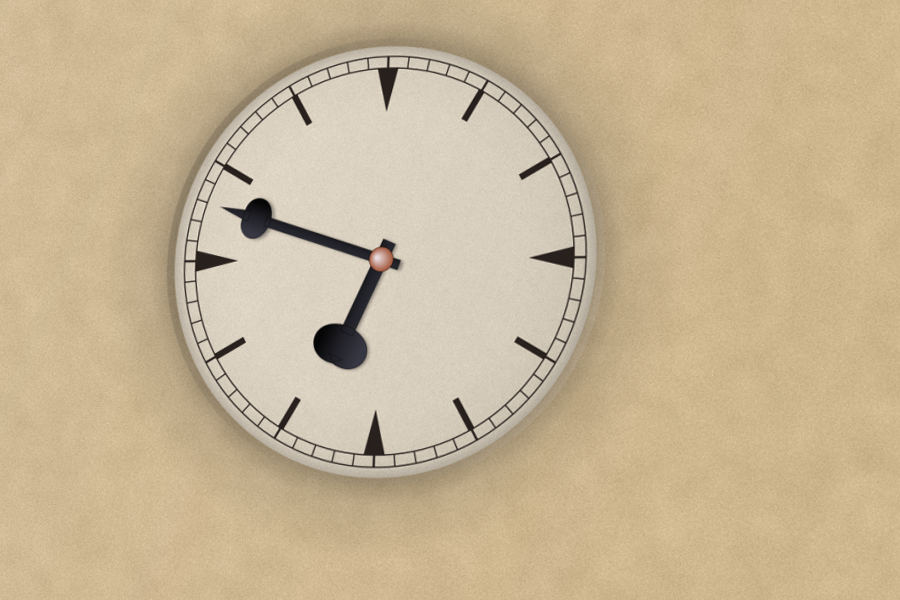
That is h=6 m=48
